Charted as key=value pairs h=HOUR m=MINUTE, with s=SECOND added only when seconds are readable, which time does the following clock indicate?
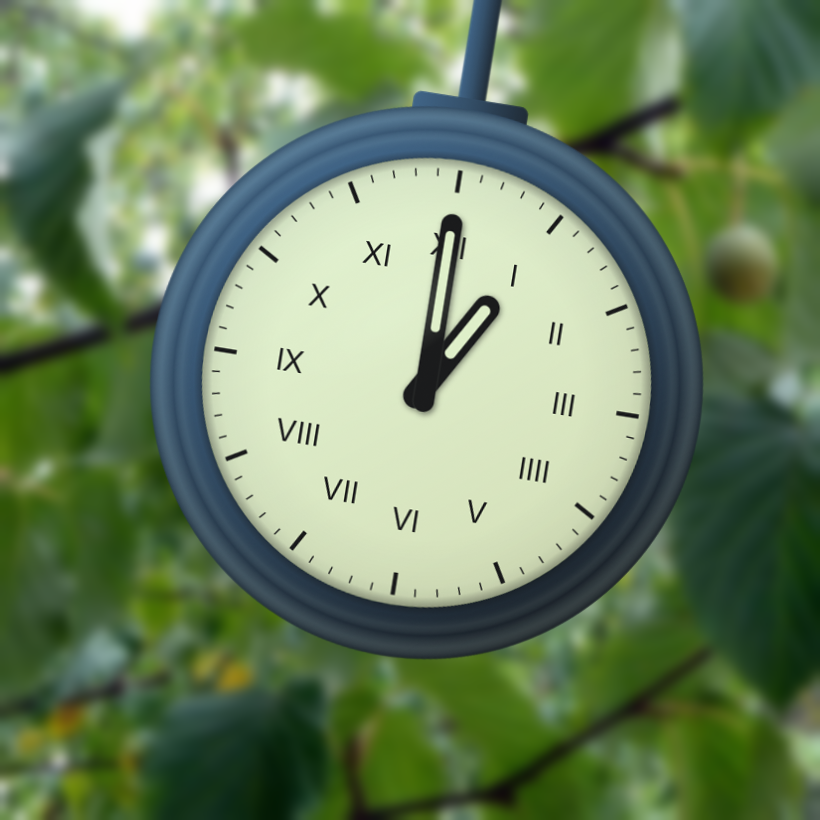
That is h=1 m=0
